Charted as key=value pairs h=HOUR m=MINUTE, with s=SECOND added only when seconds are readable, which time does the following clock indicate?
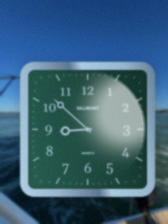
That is h=8 m=52
